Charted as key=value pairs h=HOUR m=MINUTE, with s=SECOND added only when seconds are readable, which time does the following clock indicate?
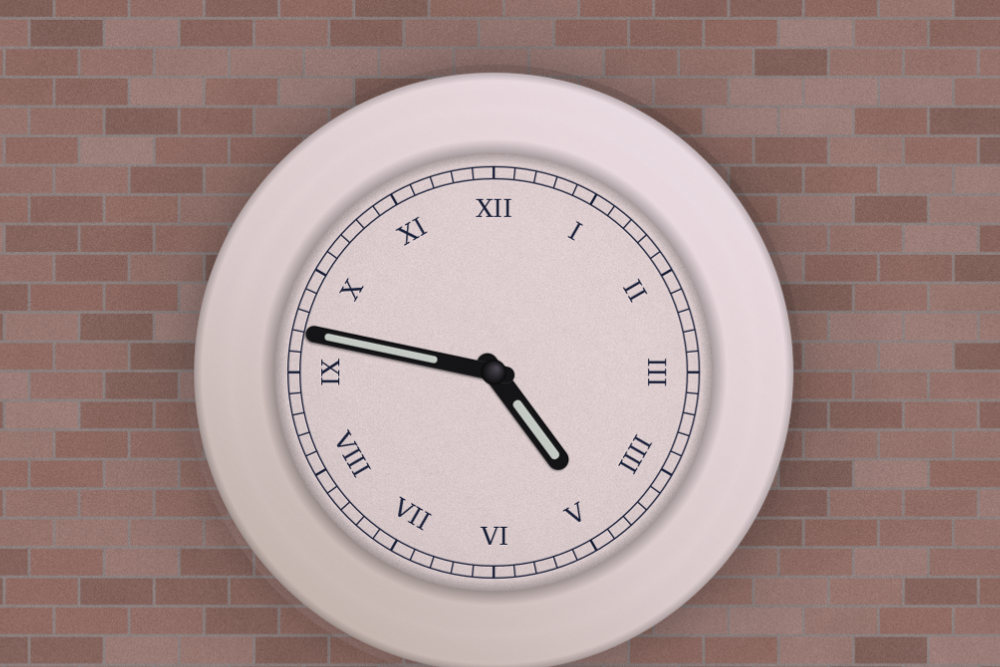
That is h=4 m=47
